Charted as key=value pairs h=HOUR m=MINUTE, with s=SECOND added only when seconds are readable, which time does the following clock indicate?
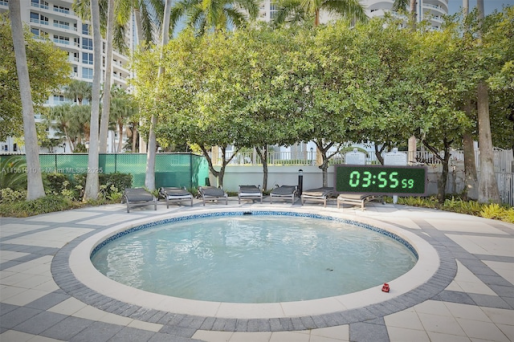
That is h=3 m=55 s=59
